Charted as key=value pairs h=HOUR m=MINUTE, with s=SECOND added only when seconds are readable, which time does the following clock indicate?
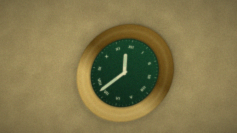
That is h=11 m=37
